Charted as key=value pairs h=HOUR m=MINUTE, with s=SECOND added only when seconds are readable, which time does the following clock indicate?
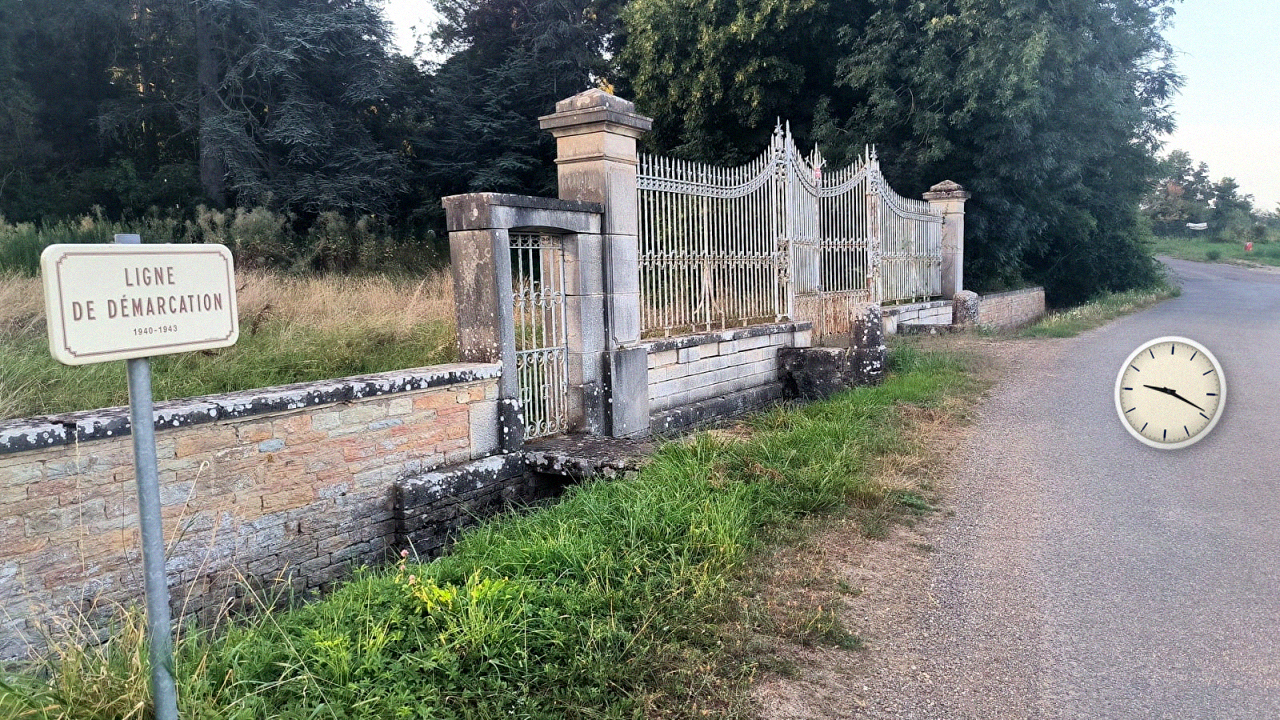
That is h=9 m=19
